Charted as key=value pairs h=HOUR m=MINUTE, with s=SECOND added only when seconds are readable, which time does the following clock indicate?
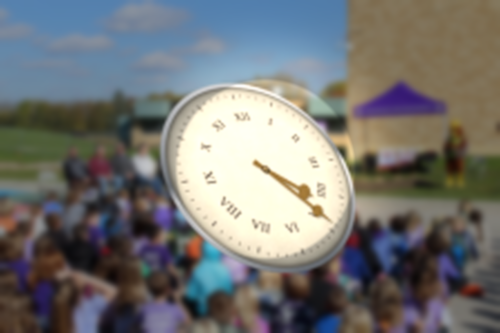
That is h=4 m=24
